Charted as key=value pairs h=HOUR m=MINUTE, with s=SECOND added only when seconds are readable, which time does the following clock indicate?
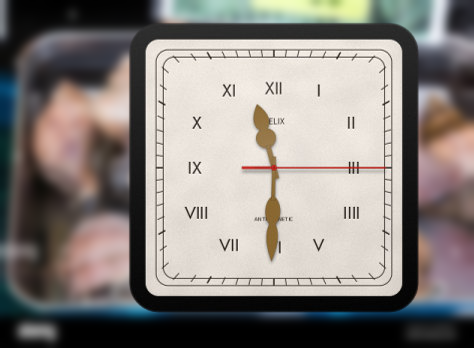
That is h=11 m=30 s=15
